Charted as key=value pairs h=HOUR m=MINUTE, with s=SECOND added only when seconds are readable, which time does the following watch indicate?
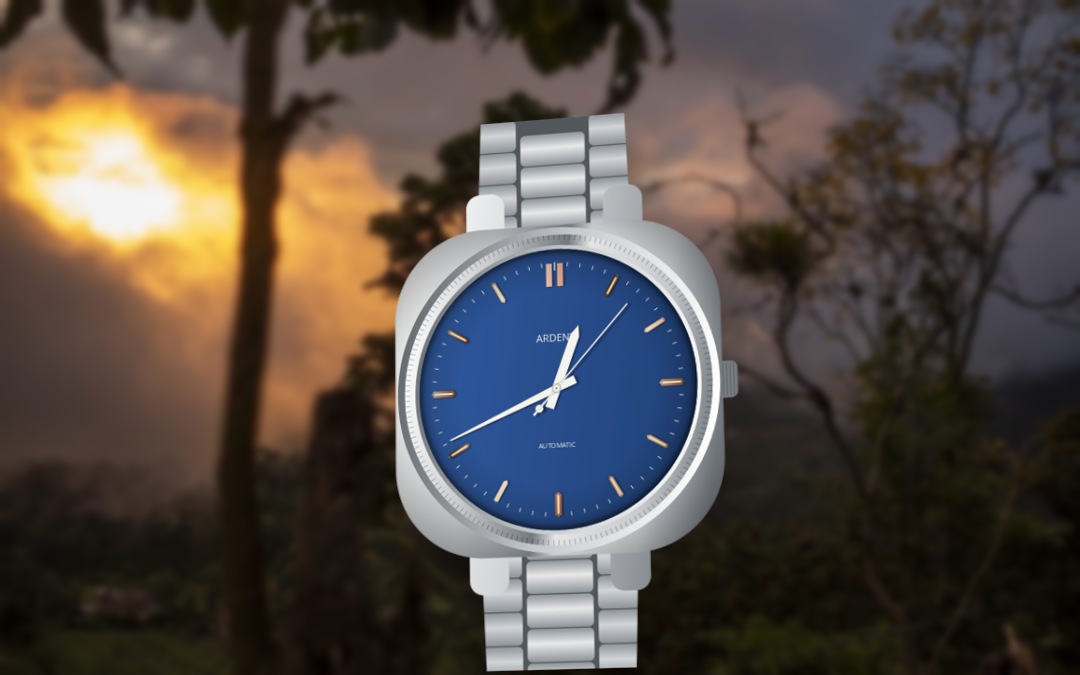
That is h=12 m=41 s=7
